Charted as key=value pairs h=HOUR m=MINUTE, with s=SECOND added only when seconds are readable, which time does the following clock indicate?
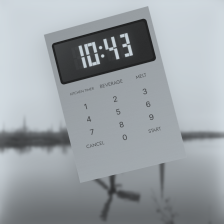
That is h=10 m=43
